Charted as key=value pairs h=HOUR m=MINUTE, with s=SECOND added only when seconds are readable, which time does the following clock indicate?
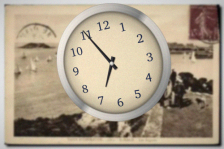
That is h=6 m=55
